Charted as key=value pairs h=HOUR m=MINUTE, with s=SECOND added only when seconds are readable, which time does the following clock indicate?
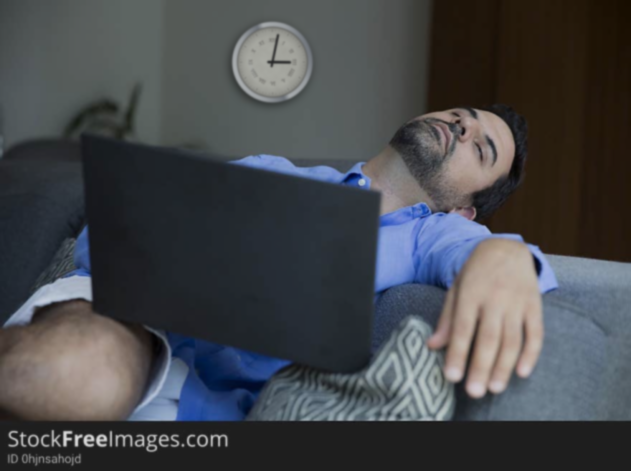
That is h=3 m=2
